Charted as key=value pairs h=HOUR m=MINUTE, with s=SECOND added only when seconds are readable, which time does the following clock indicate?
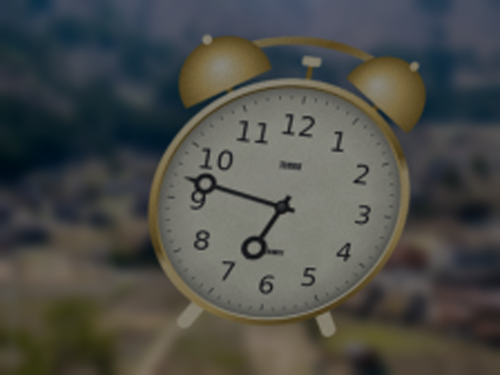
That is h=6 m=47
